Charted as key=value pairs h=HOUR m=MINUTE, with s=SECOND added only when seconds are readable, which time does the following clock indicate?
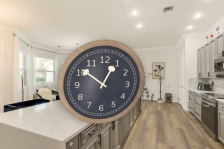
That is h=12 m=51
